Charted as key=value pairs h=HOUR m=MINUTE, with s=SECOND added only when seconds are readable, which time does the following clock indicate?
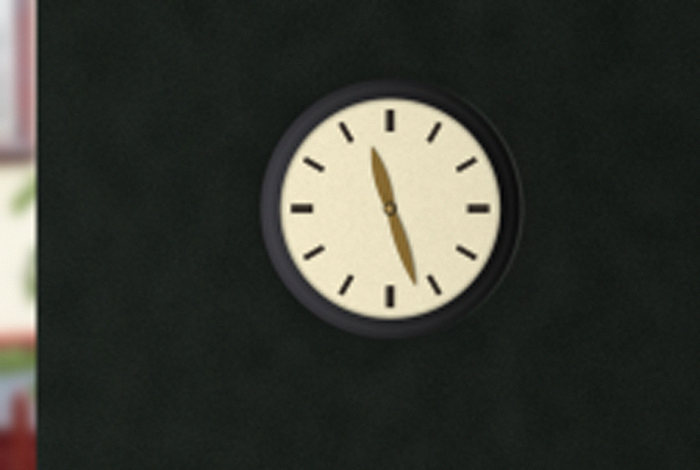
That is h=11 m=27
